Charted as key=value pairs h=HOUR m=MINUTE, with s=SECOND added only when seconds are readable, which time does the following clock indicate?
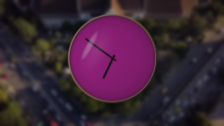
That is h=6 m=51
